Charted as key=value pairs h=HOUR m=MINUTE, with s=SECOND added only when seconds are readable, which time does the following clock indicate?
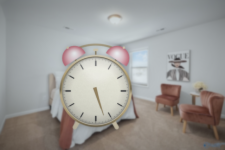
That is h=5 m=27
